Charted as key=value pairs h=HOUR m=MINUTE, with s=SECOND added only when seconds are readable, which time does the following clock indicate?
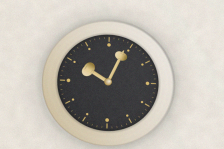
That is h=10 m=4
